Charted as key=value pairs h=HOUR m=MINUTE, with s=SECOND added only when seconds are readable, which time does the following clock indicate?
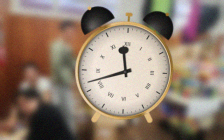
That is h=11 m=42
